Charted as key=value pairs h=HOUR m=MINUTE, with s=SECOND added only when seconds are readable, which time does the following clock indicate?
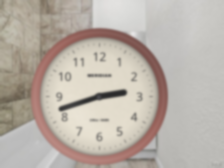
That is h=2 m=42
